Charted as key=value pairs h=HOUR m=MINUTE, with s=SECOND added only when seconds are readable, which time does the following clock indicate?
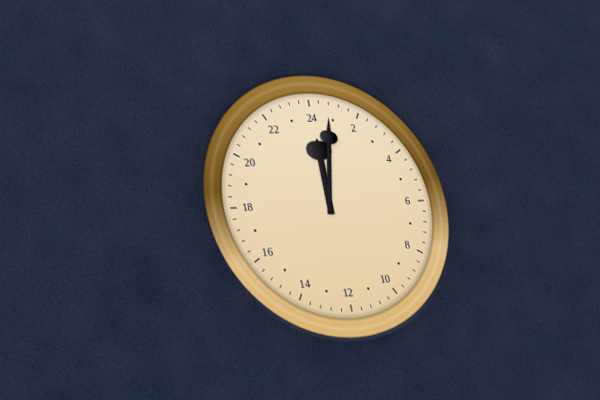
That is h=0 m=2
